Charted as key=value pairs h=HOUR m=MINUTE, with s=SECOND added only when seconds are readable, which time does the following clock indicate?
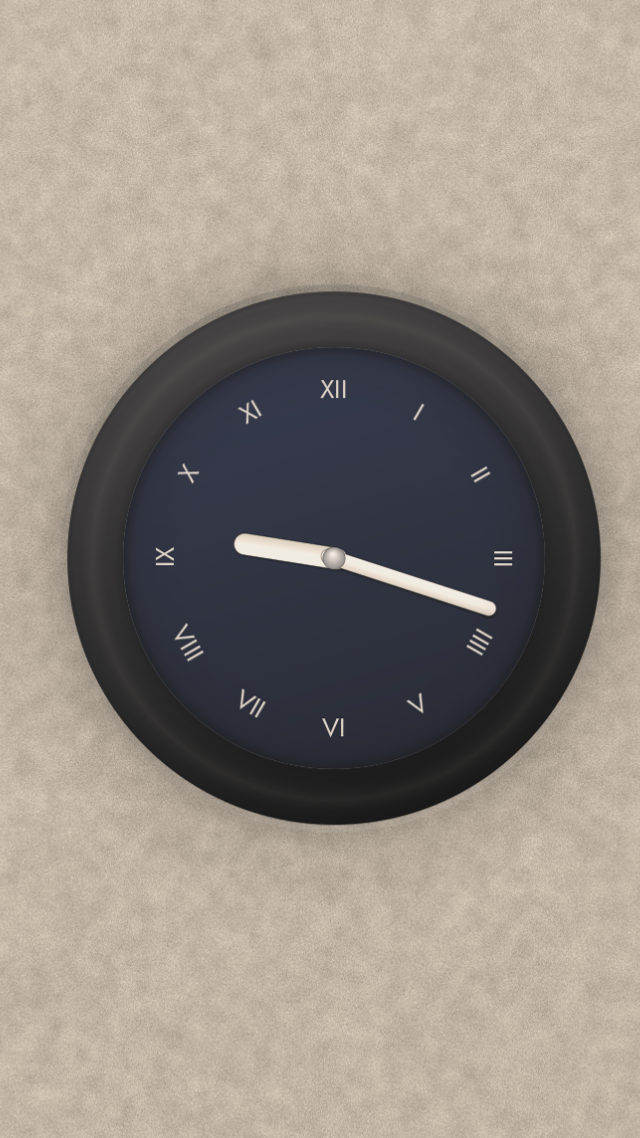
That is h=9 m=18
